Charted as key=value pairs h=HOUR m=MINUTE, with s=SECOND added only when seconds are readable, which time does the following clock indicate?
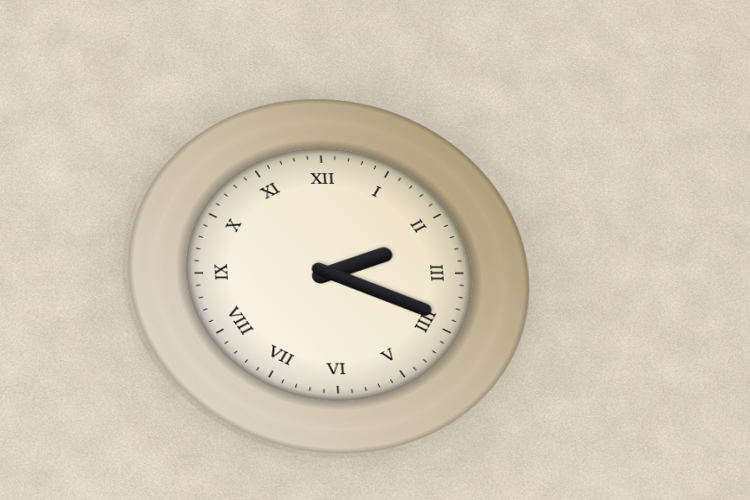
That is h=2 m=19
